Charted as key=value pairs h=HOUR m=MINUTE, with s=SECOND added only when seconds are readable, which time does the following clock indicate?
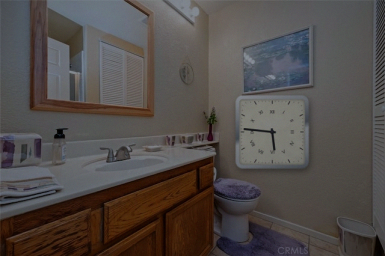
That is h=5 m=46
